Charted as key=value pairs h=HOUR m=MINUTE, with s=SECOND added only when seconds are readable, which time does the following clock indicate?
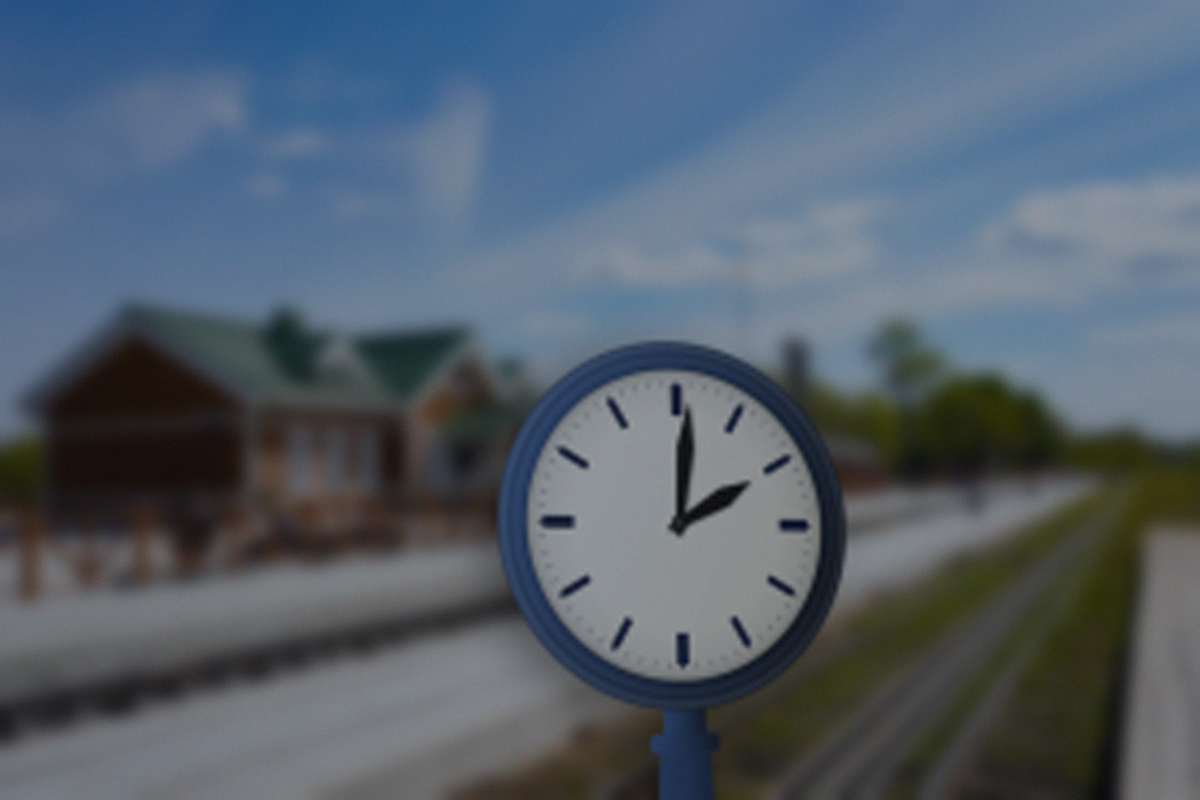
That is h=2 m=1
